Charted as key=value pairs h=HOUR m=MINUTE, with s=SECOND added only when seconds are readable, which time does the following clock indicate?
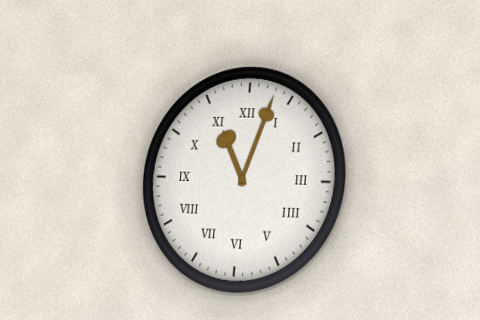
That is h=11 m=3
